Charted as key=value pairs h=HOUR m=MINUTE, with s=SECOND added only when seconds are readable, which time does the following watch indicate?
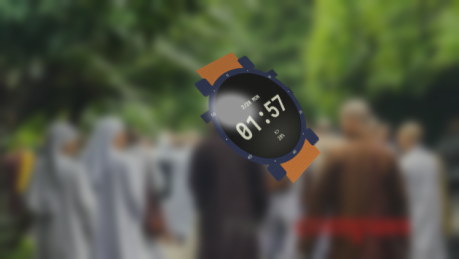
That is h=1 m=57
